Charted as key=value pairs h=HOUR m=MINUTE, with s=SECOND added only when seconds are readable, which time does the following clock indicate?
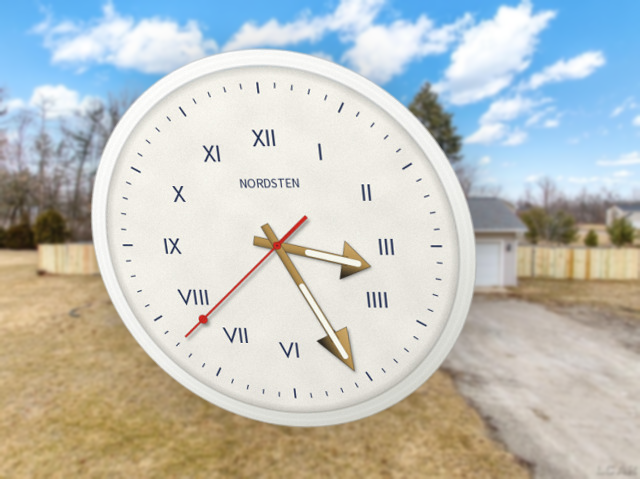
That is h=3 m=25 s=38
